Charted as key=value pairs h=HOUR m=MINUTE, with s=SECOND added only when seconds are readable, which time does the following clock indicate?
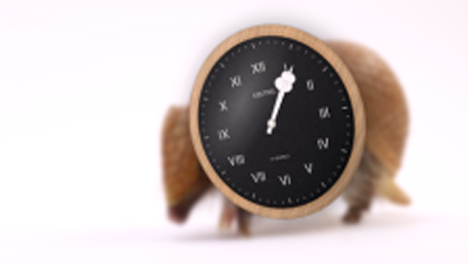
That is h=1 m=6
